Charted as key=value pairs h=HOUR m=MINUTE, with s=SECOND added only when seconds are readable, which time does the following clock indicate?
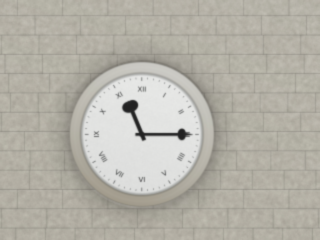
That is h=11 m=15
